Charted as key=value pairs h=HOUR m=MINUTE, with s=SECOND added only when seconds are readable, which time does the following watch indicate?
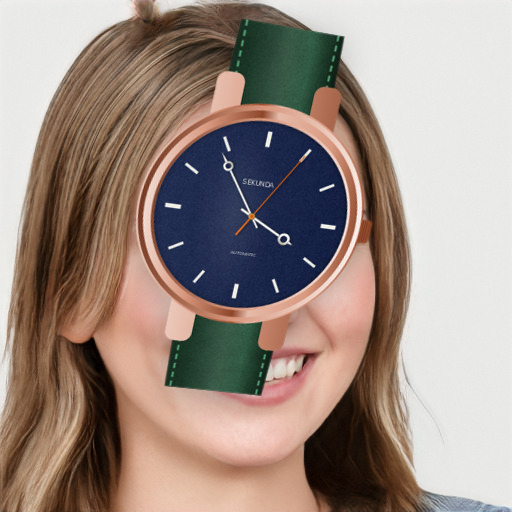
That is h=3 m=54 s=5
